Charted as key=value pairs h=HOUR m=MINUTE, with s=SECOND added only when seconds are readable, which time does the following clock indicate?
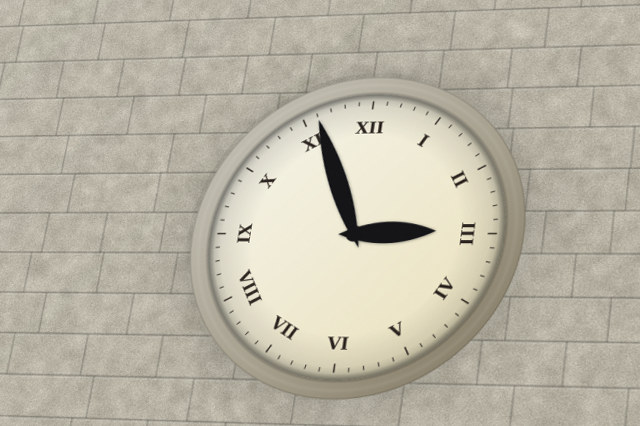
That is h=2 m=56
